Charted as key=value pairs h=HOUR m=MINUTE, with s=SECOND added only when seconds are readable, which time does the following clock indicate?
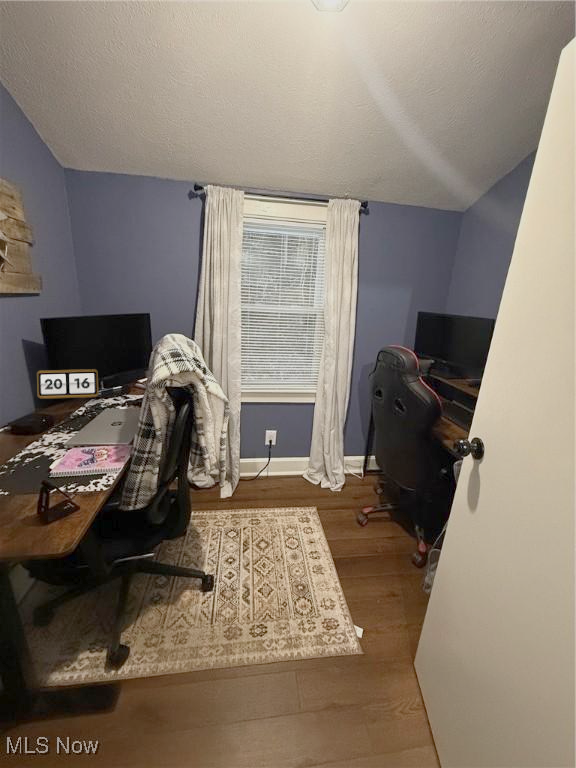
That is h=20 m=16
